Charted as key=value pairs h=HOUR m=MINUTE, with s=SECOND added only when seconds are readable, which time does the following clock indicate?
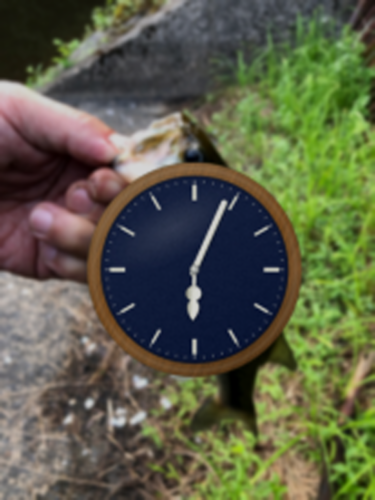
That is h=6 m=4
